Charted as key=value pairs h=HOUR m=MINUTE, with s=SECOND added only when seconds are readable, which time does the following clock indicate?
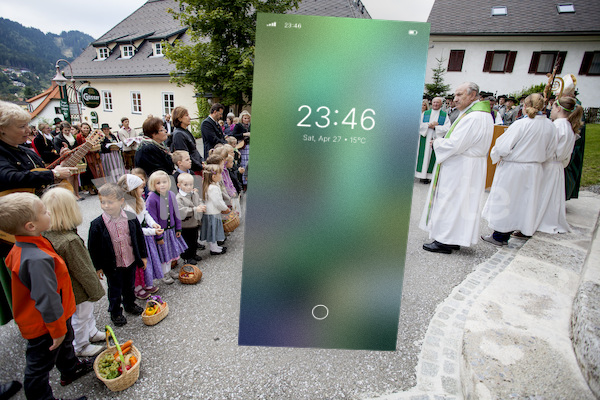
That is h=23 m=46
